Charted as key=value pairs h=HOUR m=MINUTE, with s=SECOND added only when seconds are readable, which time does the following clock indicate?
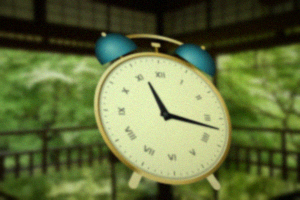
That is h=11 m=17
